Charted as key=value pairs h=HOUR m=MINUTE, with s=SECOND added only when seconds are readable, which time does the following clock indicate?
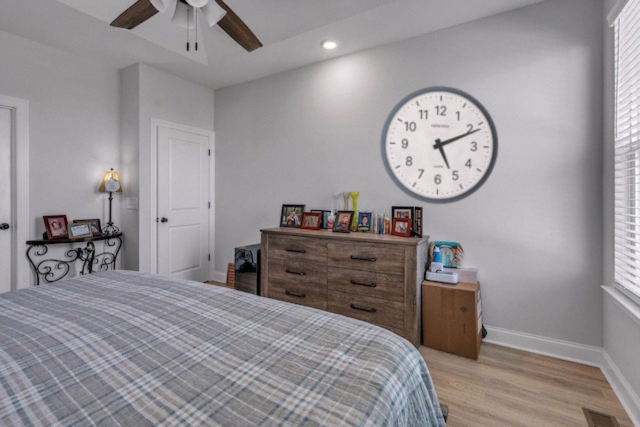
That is h=5 m=11
